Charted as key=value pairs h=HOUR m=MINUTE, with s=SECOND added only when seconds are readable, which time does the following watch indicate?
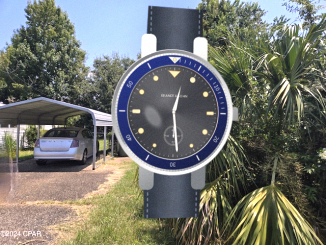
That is h=12 m=29
